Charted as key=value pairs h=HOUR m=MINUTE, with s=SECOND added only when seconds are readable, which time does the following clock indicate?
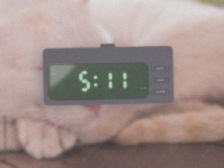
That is h=5 m=11
